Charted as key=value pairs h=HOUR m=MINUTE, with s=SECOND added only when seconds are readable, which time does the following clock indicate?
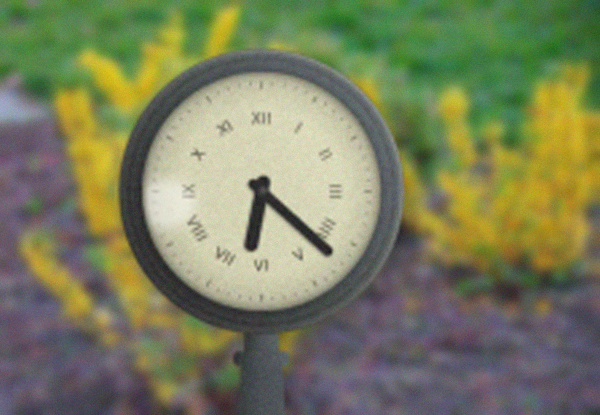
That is h=6 m=22
